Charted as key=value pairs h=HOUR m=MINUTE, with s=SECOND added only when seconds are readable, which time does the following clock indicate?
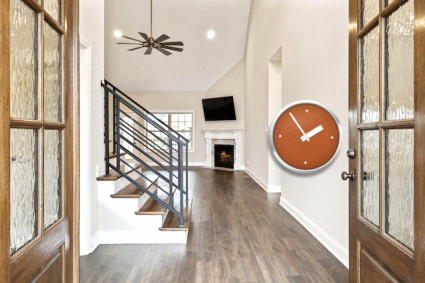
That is h=1 m=54
